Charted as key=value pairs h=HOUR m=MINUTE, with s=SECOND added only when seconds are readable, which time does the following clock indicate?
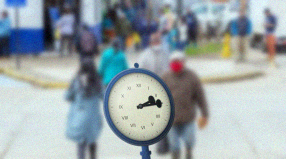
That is h=2 m=14
